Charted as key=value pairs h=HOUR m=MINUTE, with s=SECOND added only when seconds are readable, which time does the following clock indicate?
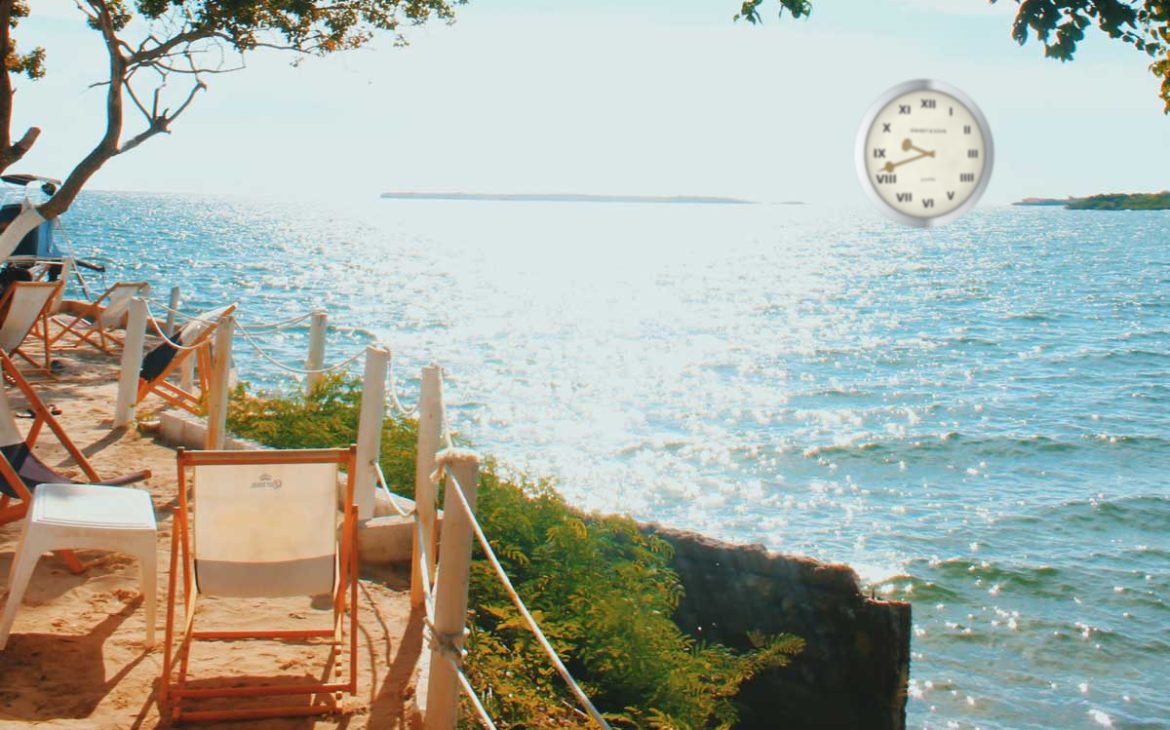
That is h=9 m=42
